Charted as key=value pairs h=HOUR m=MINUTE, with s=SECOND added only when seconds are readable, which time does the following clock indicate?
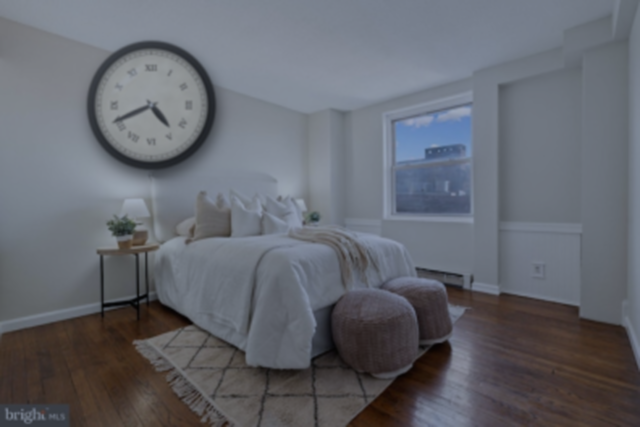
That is h=4 m=41
